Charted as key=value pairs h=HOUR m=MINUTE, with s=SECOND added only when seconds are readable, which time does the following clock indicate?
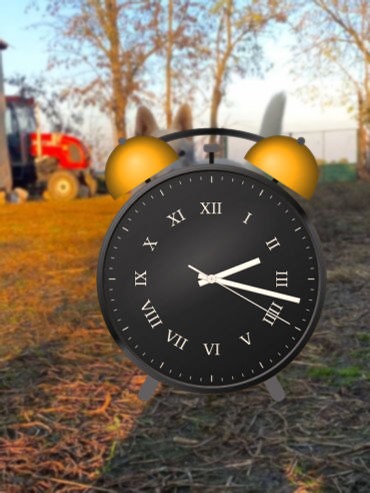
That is h=2 m=17 s=20
